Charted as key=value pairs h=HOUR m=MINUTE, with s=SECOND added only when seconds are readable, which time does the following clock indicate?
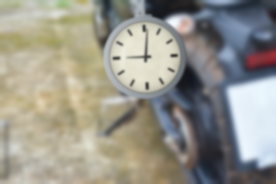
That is h=9 m=1
